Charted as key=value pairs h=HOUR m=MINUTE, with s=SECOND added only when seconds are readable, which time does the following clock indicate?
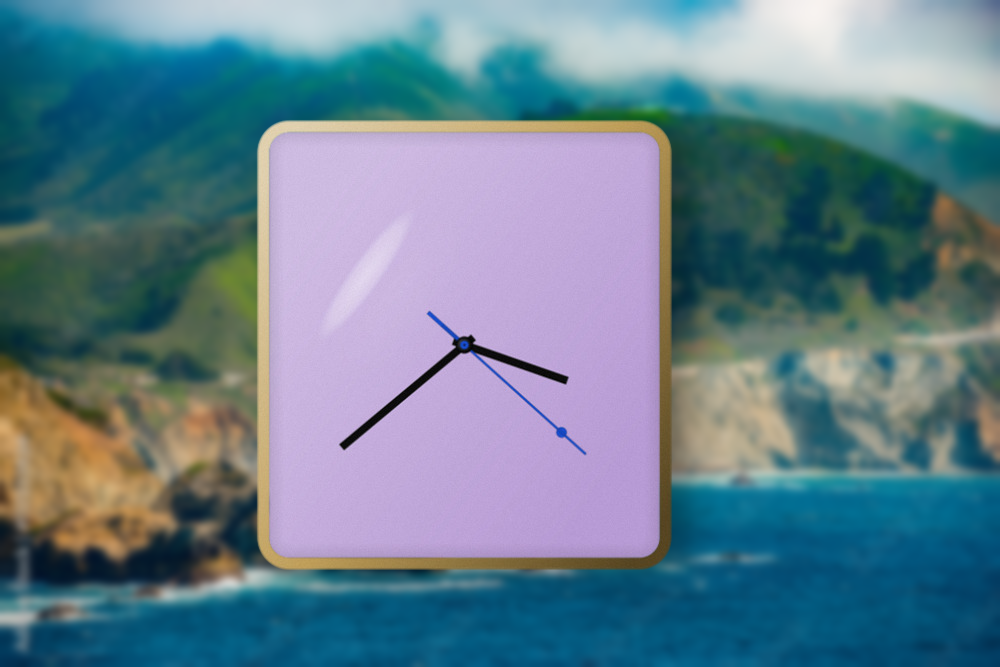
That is h=3 m=38 s=22
